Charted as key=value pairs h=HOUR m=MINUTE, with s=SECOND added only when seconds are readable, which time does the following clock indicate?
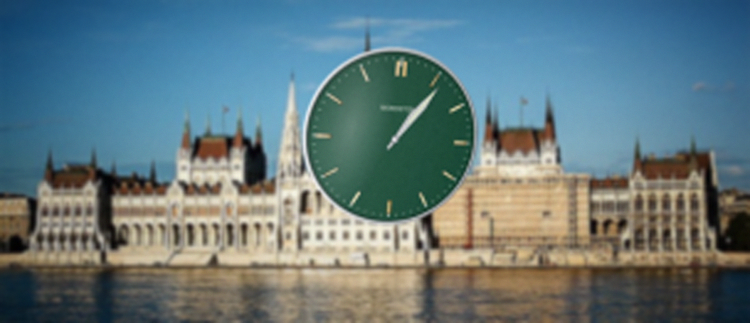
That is h=1 m=6
